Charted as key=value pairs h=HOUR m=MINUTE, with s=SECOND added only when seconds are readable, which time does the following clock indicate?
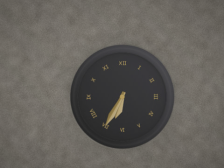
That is h=6 m=35
